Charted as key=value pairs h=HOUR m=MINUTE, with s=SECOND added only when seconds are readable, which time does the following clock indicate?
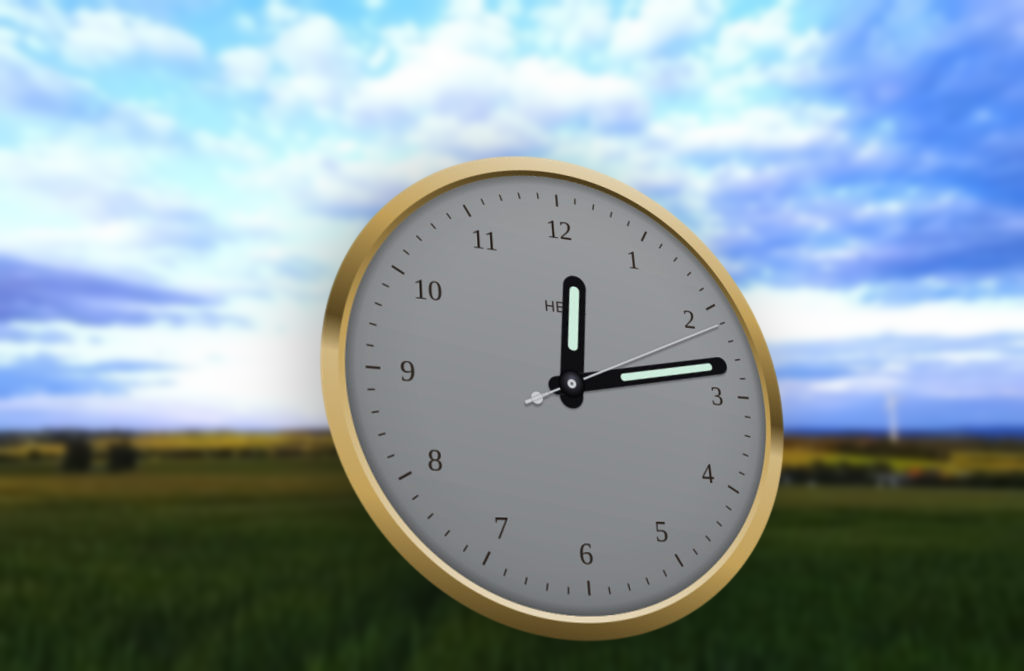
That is h=12 m=13 s=11
